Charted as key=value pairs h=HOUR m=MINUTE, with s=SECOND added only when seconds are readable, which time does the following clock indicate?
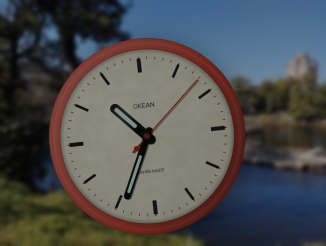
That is h=10 m=34 s=8
